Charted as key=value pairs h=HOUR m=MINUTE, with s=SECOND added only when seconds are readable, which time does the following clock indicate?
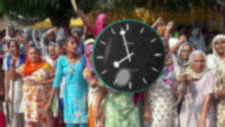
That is h=7 m=58
